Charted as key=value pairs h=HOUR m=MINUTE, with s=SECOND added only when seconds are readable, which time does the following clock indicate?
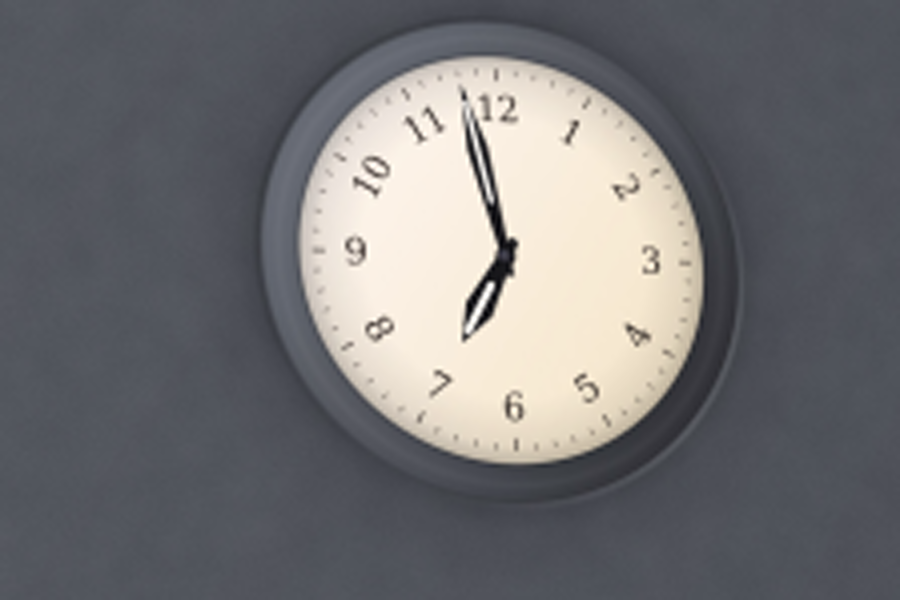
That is h=6 m=58
